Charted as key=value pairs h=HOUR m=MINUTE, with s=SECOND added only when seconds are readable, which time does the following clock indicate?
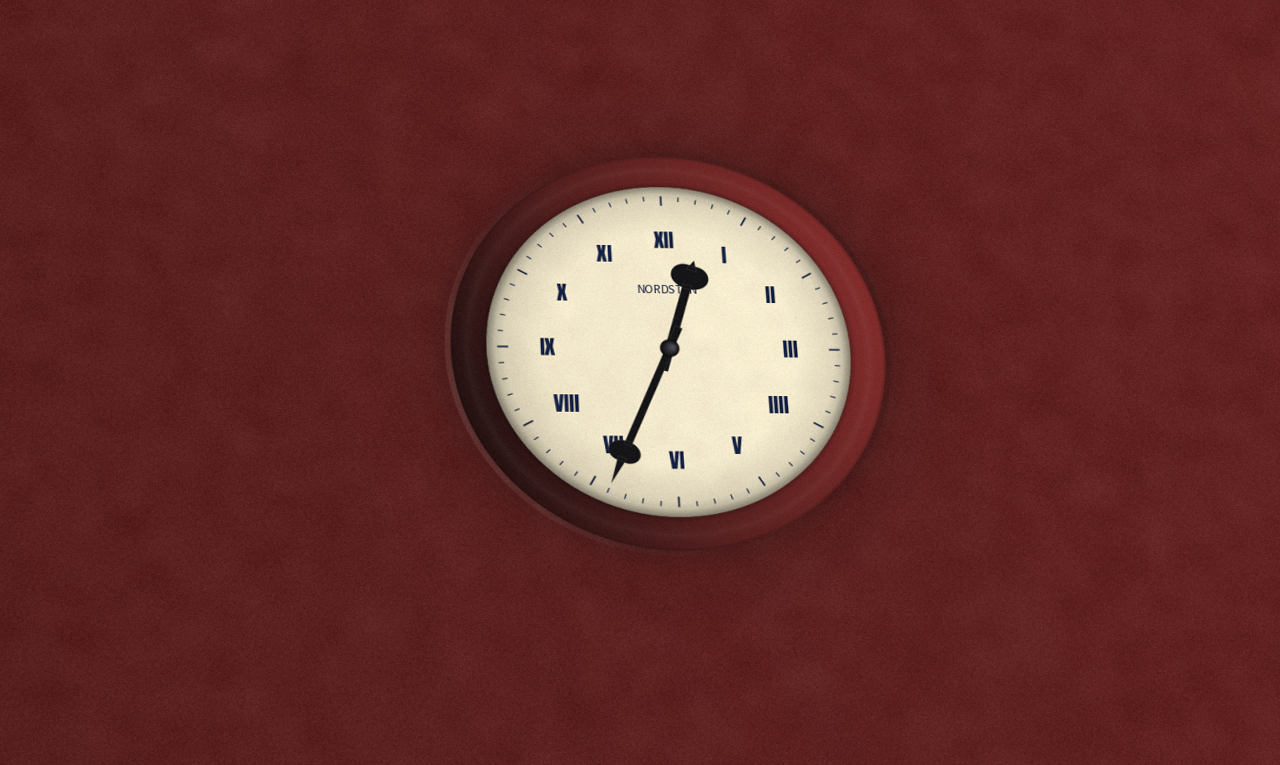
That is h=12 m=34
